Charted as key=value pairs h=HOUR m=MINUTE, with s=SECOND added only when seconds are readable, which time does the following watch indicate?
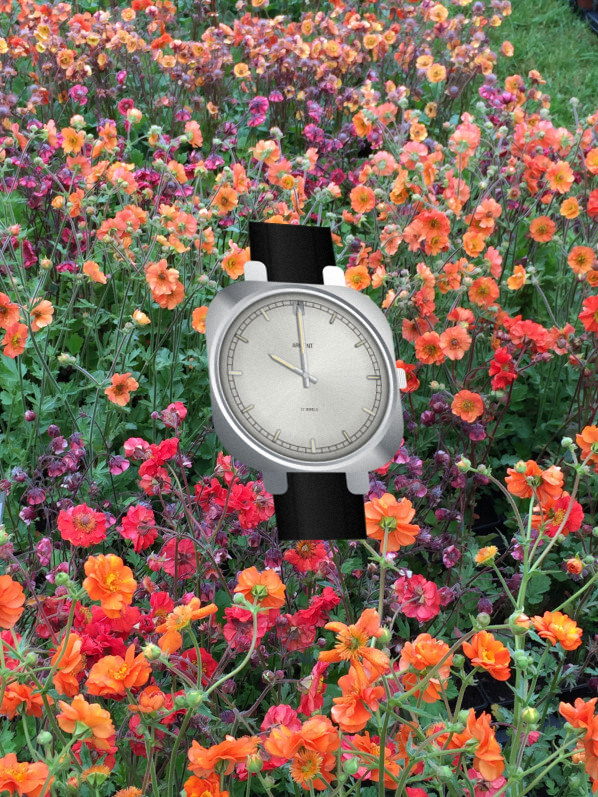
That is h=10 m=0
